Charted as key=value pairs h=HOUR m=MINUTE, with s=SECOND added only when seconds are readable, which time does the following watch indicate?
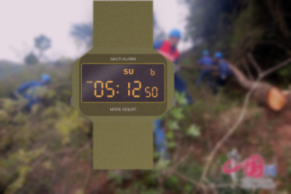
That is h=5 m=12 s=50
